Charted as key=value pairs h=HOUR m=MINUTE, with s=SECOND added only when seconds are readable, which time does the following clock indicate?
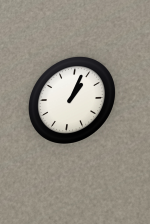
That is h=1 m=3
